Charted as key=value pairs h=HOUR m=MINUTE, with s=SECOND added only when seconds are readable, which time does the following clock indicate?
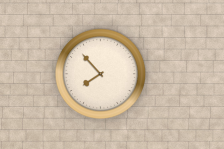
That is h=7 m=53
